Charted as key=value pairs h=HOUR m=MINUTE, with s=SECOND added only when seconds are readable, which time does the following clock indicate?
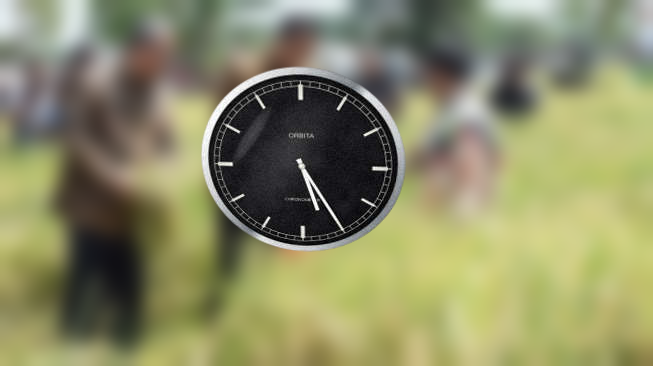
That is h=5 m=25
